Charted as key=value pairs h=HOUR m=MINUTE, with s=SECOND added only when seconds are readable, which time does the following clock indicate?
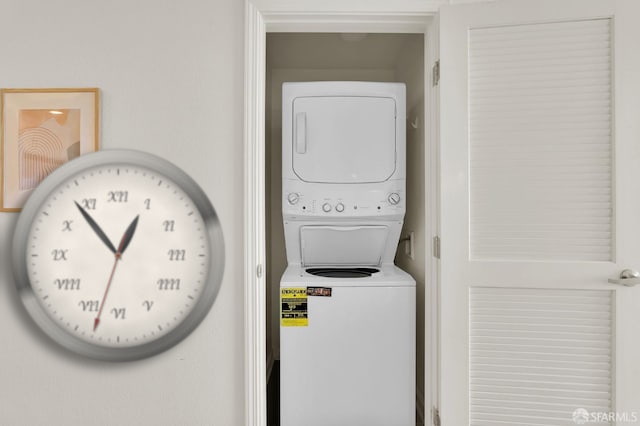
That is h=12 m=53 s=33
